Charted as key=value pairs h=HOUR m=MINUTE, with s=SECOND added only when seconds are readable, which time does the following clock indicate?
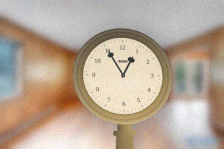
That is h=12 m=55
